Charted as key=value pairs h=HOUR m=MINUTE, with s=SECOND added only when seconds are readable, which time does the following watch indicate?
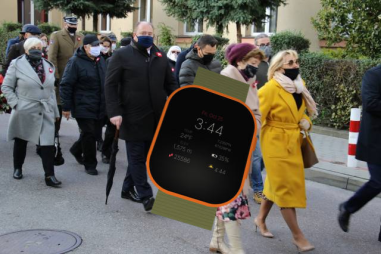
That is h=3 m=44
